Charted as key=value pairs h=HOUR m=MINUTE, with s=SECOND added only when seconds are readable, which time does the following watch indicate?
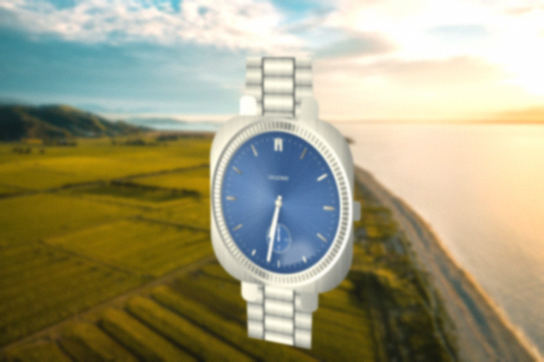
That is h=6 m=32
